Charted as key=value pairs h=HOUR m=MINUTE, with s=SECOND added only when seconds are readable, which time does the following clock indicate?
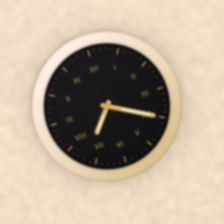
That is h=7 m=20
